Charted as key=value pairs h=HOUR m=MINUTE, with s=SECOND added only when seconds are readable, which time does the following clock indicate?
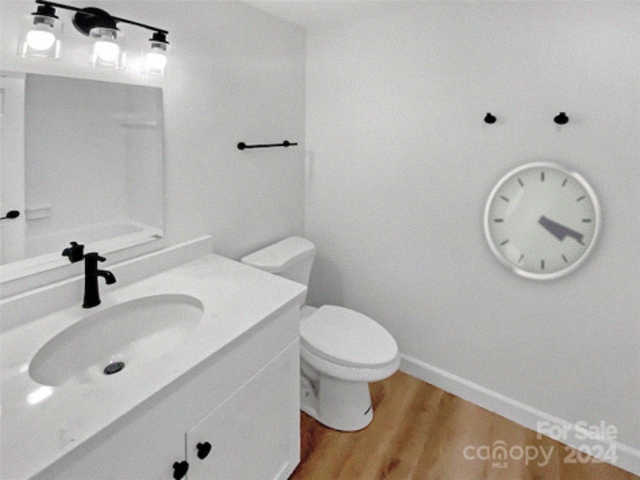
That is h=4 m=19
